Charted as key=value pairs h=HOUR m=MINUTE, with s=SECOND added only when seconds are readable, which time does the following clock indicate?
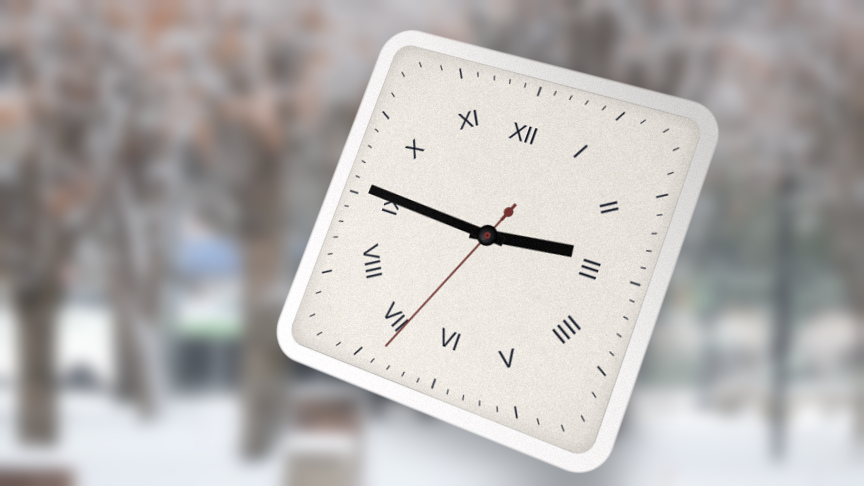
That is h=2 m=45 s=34
